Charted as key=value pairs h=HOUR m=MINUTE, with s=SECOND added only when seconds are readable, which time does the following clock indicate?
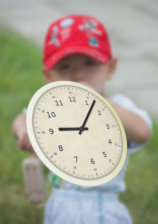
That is h=9 m=7
